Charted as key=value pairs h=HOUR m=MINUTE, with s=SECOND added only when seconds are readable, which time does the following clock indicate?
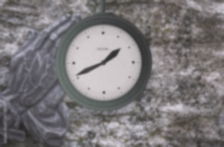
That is h=1 m=41
